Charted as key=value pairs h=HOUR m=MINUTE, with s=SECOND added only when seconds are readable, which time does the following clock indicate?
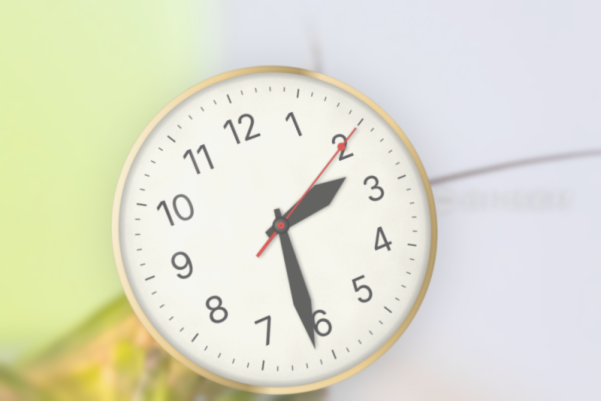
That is h=2 m=31 s=10
